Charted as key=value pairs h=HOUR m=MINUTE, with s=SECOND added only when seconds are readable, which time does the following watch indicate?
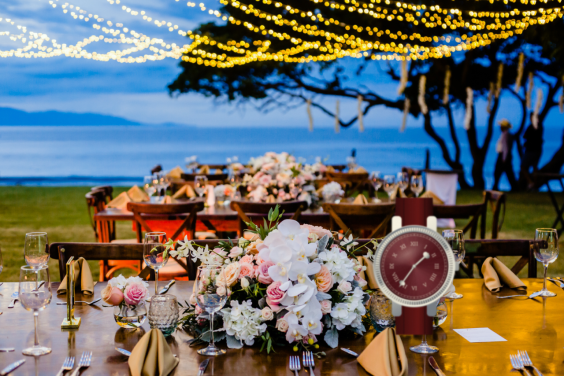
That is h=1 m=36
